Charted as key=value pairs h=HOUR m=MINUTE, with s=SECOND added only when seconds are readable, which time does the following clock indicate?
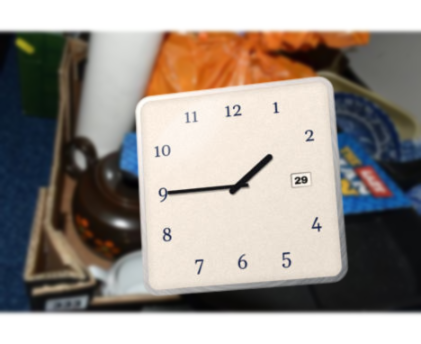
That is h=1 m=45
